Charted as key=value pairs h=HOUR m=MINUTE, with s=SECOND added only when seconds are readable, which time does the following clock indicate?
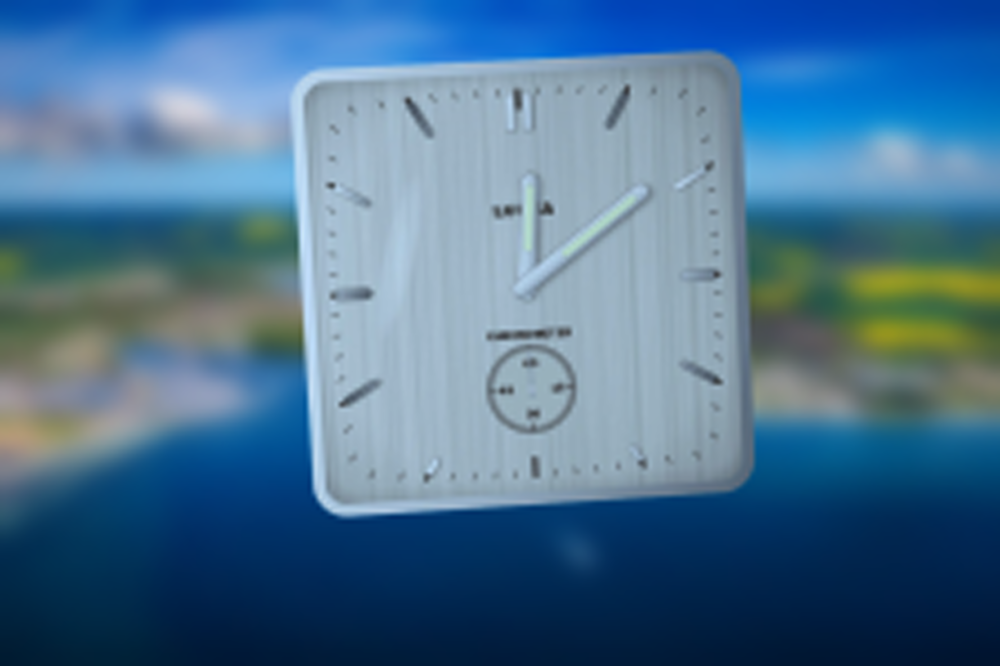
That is h=12 m=9
